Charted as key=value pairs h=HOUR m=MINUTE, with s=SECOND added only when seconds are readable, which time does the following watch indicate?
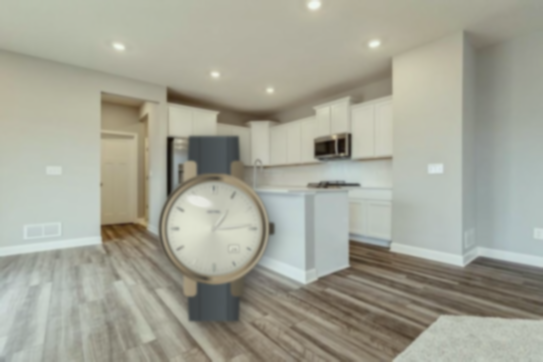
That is h=1 m=14
